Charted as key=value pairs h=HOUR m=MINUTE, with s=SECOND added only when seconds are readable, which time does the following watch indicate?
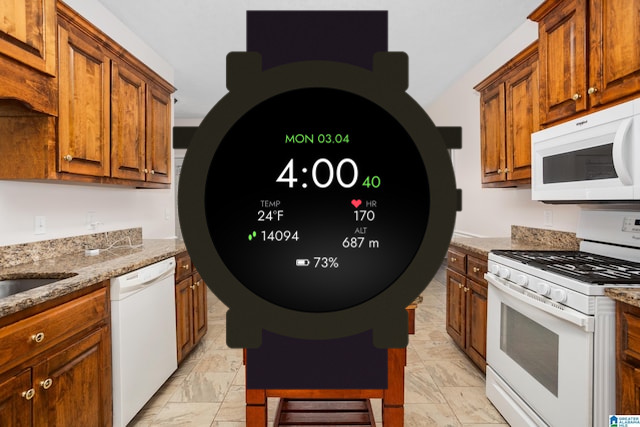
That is h=4 m=0 s=40
